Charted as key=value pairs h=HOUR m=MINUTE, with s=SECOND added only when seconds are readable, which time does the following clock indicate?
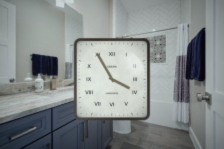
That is h=3 m=55
